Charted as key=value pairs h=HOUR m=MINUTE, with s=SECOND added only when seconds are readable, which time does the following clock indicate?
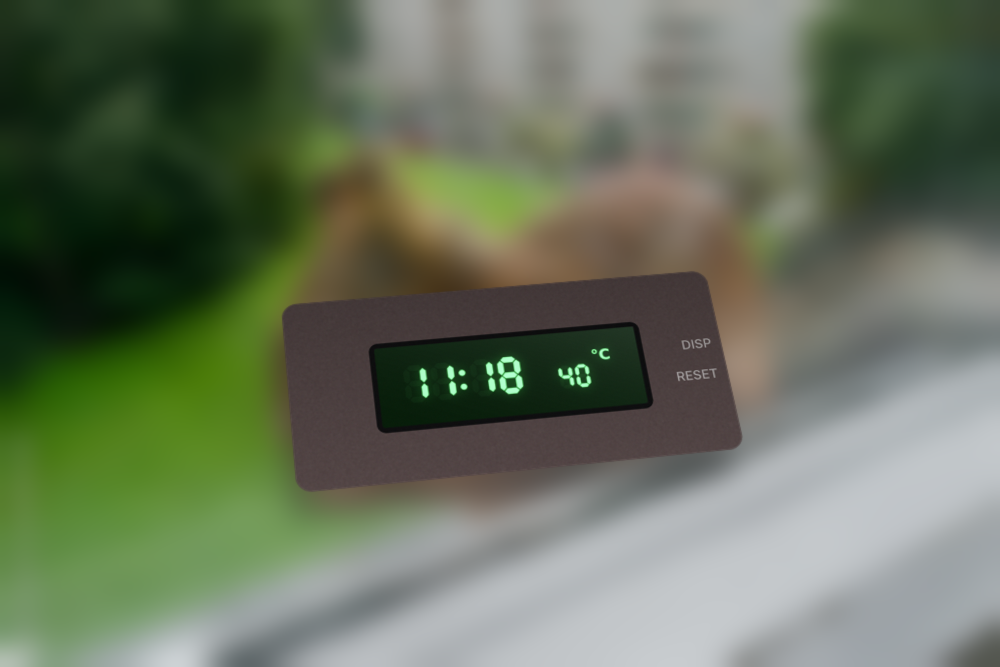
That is h=11 m=18
